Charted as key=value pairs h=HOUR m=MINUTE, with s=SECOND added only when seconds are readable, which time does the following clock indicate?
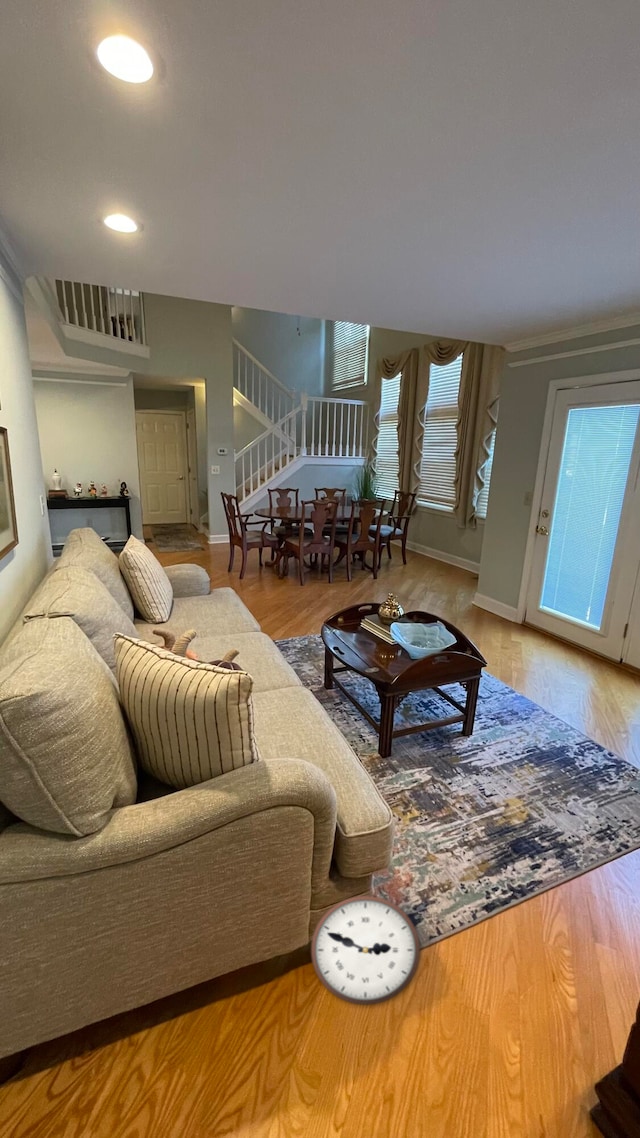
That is h=2 m=49
